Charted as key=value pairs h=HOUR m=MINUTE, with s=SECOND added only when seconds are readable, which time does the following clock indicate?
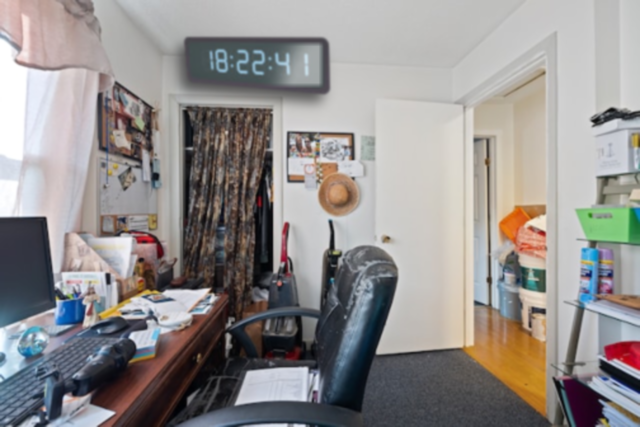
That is h=18 m=22 s=41
